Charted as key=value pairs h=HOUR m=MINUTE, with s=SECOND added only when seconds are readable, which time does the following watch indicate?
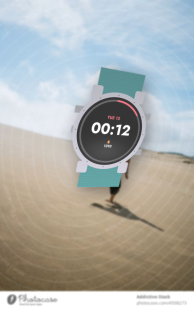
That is h=0 m=12
